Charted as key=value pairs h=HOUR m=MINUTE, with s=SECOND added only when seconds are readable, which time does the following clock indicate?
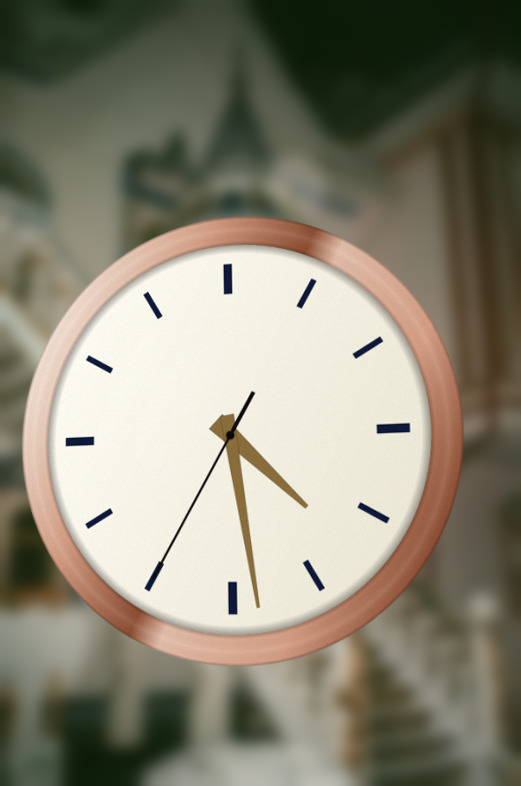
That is h=4 m=28 s=35
